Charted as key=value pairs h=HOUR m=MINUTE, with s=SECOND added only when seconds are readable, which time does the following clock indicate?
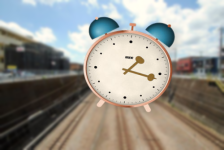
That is h=1 m=17
